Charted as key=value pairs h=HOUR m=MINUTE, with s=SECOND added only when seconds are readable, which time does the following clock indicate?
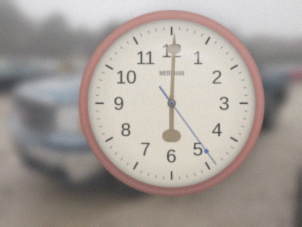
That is h=6 m=0 s=24
